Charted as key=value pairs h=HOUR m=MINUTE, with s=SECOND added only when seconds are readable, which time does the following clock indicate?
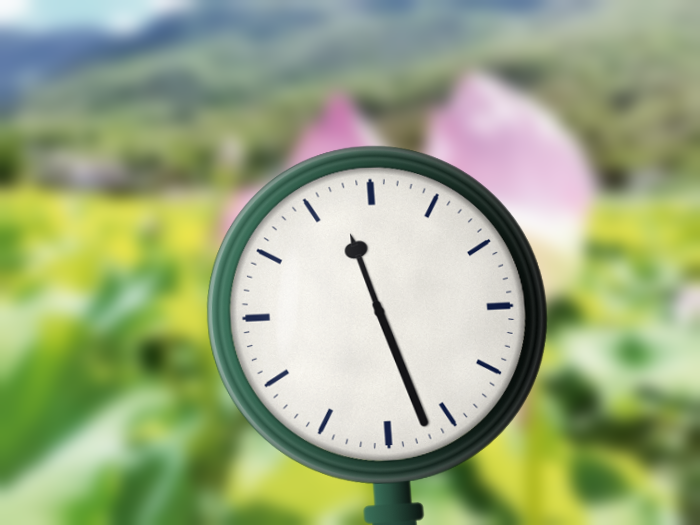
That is h=11 m=27
